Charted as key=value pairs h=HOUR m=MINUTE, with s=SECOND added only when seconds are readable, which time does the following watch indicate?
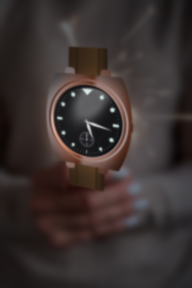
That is h=5 m=17
